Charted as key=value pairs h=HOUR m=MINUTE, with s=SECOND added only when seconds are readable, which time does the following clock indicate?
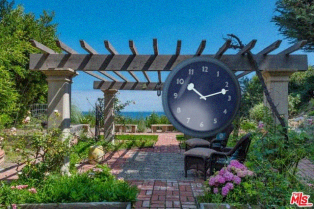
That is h=10 m=12
